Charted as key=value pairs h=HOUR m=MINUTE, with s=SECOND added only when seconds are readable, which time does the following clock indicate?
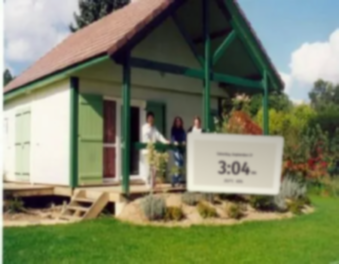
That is h=3 m=4
